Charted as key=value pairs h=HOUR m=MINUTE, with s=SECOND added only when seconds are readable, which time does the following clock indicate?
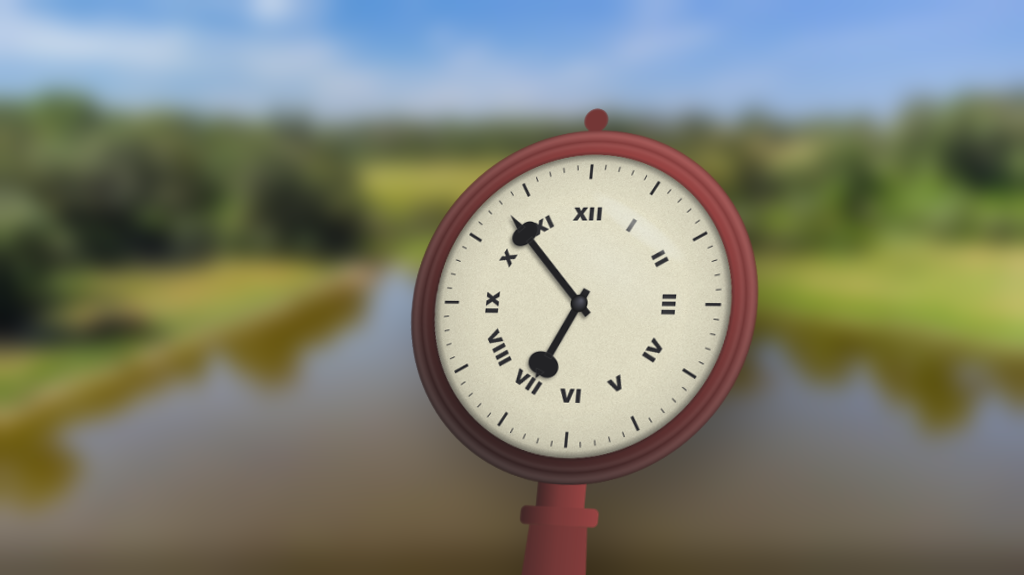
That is h=6 m=53
